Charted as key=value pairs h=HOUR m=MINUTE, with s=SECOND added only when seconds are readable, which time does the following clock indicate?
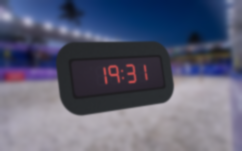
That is h=19 m=31
